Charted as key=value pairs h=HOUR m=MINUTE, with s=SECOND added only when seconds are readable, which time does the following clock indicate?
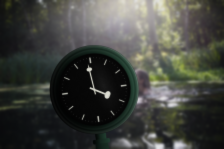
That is h=3 m=59
